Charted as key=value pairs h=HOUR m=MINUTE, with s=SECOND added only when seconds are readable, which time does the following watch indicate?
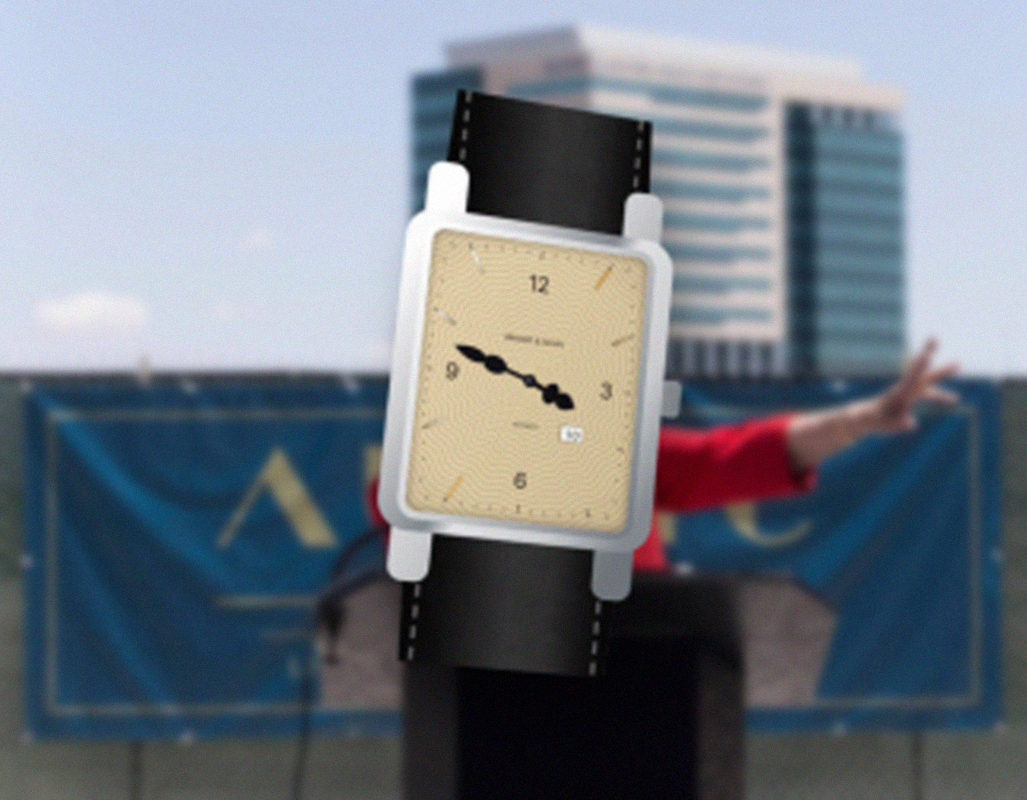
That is h=3 m=48
